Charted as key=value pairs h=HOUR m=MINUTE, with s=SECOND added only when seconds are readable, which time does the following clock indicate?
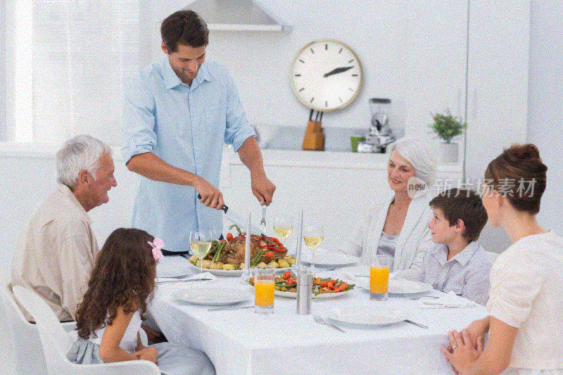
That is h=2 m=12
